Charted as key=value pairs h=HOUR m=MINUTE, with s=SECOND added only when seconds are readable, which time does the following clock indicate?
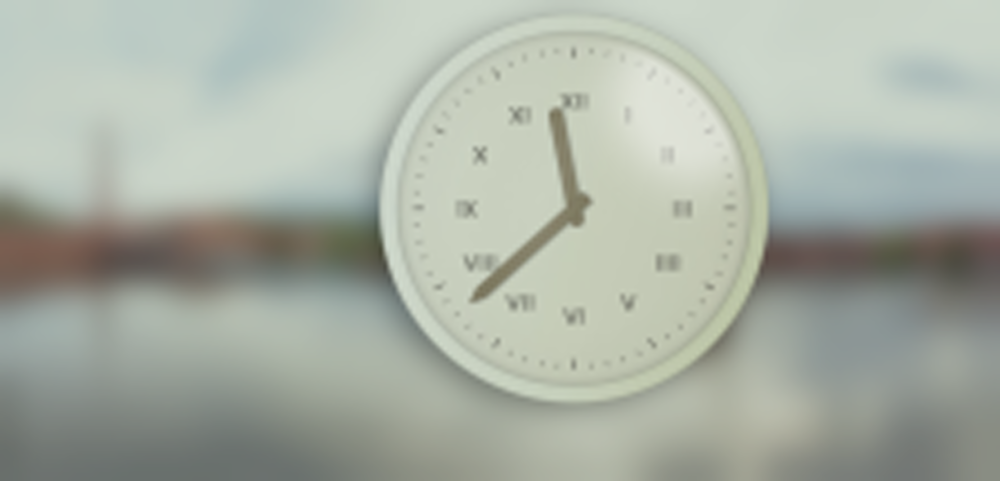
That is h=11 m=38
